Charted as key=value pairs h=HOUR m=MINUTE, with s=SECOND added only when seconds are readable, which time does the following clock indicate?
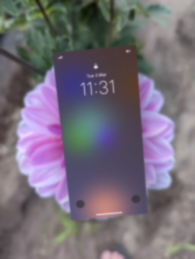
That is h=11 m=31
